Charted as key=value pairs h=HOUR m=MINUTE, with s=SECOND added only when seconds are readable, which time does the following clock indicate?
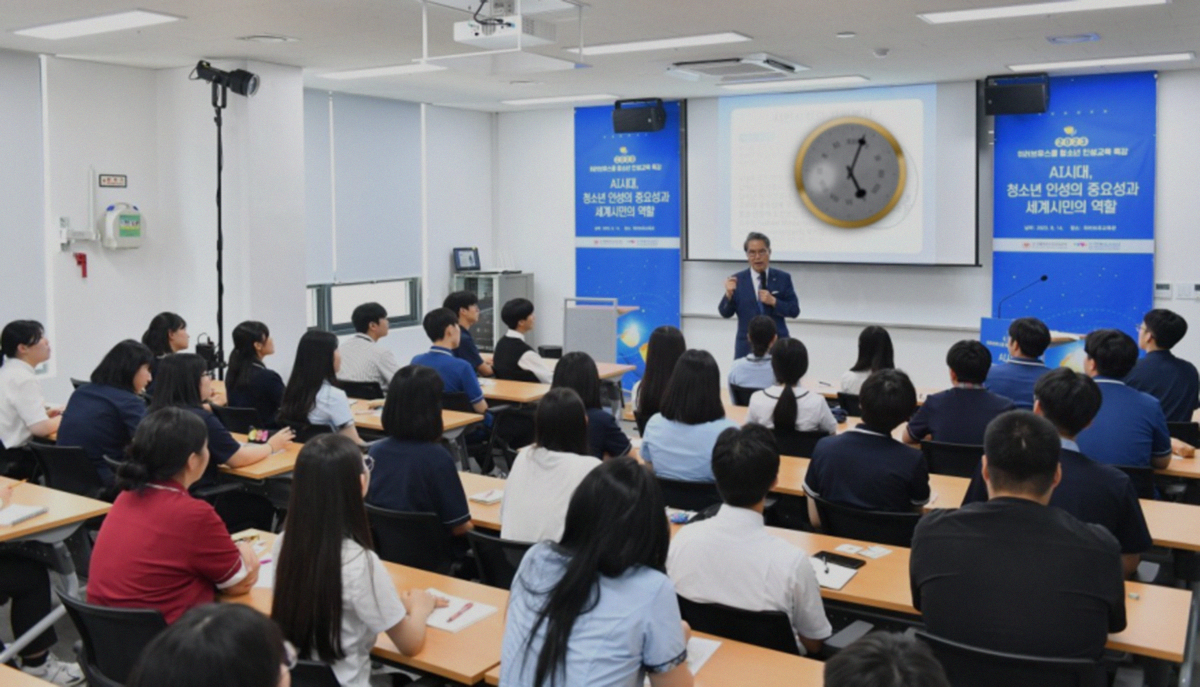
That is h=5 m=3
